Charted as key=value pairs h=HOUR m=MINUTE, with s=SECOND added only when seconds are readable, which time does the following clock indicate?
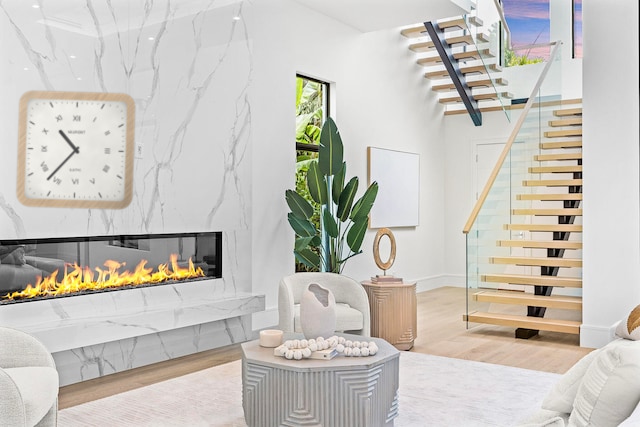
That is h=10 m=37
